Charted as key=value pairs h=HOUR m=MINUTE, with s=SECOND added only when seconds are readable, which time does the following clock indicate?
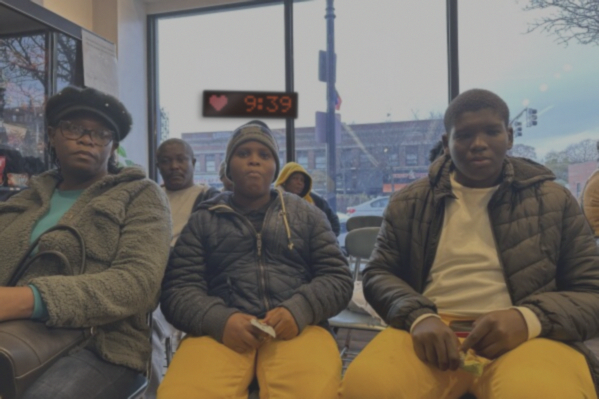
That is h=9 m=39
